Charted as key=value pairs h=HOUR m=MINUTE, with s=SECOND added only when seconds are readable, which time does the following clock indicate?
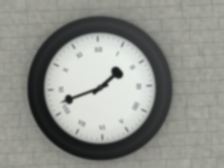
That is h=1 m=42
